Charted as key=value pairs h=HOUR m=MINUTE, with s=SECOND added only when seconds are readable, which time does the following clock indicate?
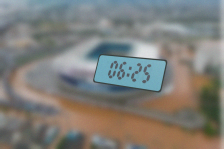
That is h=6 m=25
